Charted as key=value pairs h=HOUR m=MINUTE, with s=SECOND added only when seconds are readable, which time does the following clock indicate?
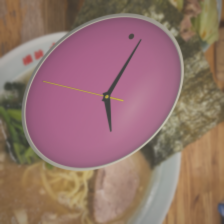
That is h=5 m=1 s=46
